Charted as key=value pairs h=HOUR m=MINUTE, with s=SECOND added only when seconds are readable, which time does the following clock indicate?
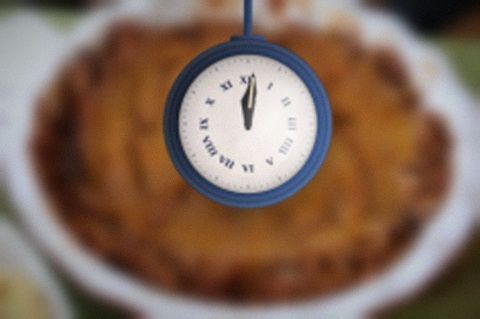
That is h=12 m=1
